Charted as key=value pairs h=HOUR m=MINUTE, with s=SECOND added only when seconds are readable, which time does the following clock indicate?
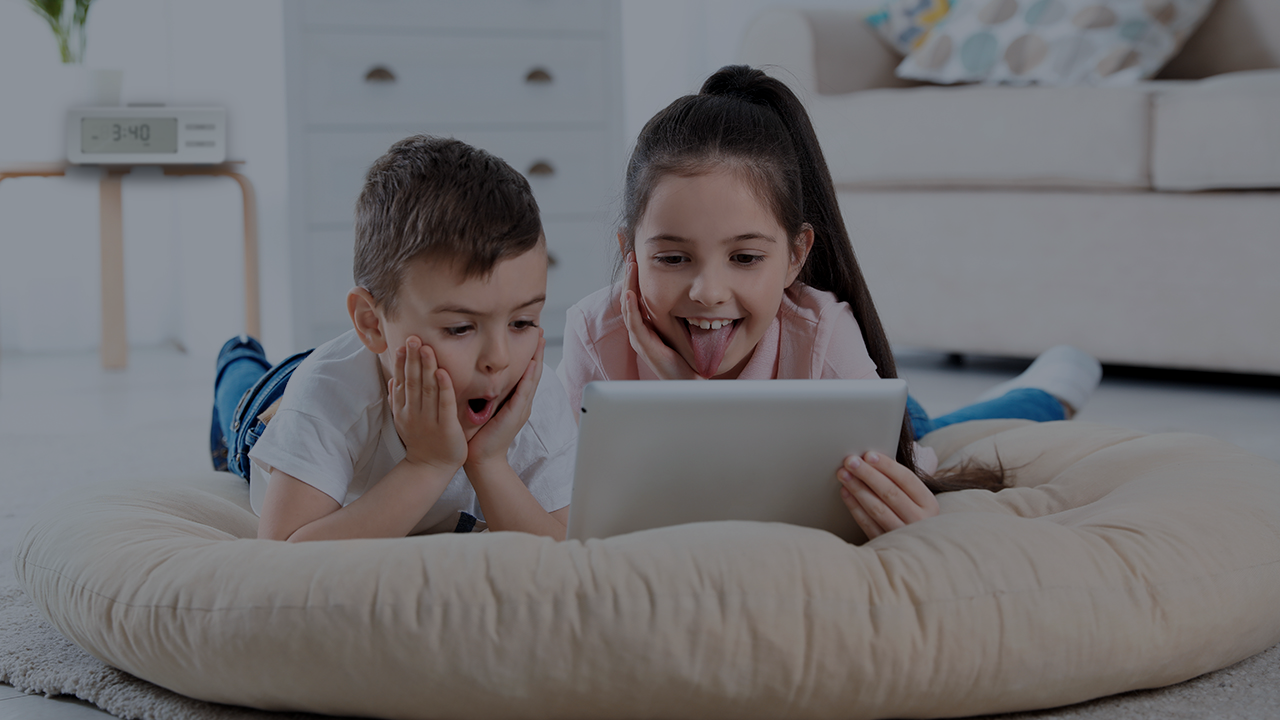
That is h=3 m=40
